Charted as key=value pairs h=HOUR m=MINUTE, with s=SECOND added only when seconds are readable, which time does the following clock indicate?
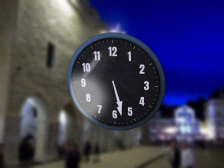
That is h=5 m=28
